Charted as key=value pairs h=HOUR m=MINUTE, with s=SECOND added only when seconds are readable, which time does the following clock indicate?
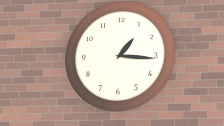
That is h=1 m=16
